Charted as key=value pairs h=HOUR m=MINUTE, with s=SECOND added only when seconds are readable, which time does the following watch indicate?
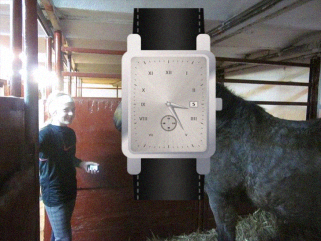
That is h=3 m=25
